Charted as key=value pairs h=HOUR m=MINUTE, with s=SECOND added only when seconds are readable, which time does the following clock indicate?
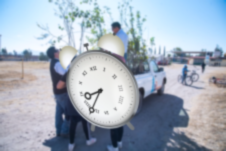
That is h=8 m=37
